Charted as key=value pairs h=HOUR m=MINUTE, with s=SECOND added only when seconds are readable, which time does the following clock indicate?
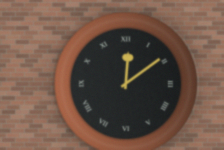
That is h=12 m=9
